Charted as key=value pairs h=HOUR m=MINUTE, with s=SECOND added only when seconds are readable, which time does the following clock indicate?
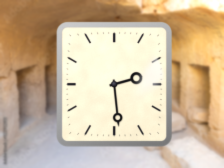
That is h=2 m=29
